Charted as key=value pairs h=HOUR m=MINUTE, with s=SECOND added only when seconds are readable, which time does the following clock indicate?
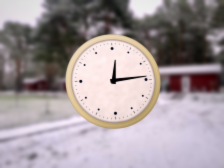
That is h=12 m=14
